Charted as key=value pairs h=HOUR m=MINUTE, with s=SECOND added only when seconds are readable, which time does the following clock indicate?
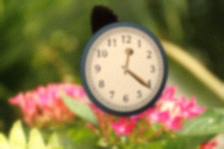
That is h=12 m=21
